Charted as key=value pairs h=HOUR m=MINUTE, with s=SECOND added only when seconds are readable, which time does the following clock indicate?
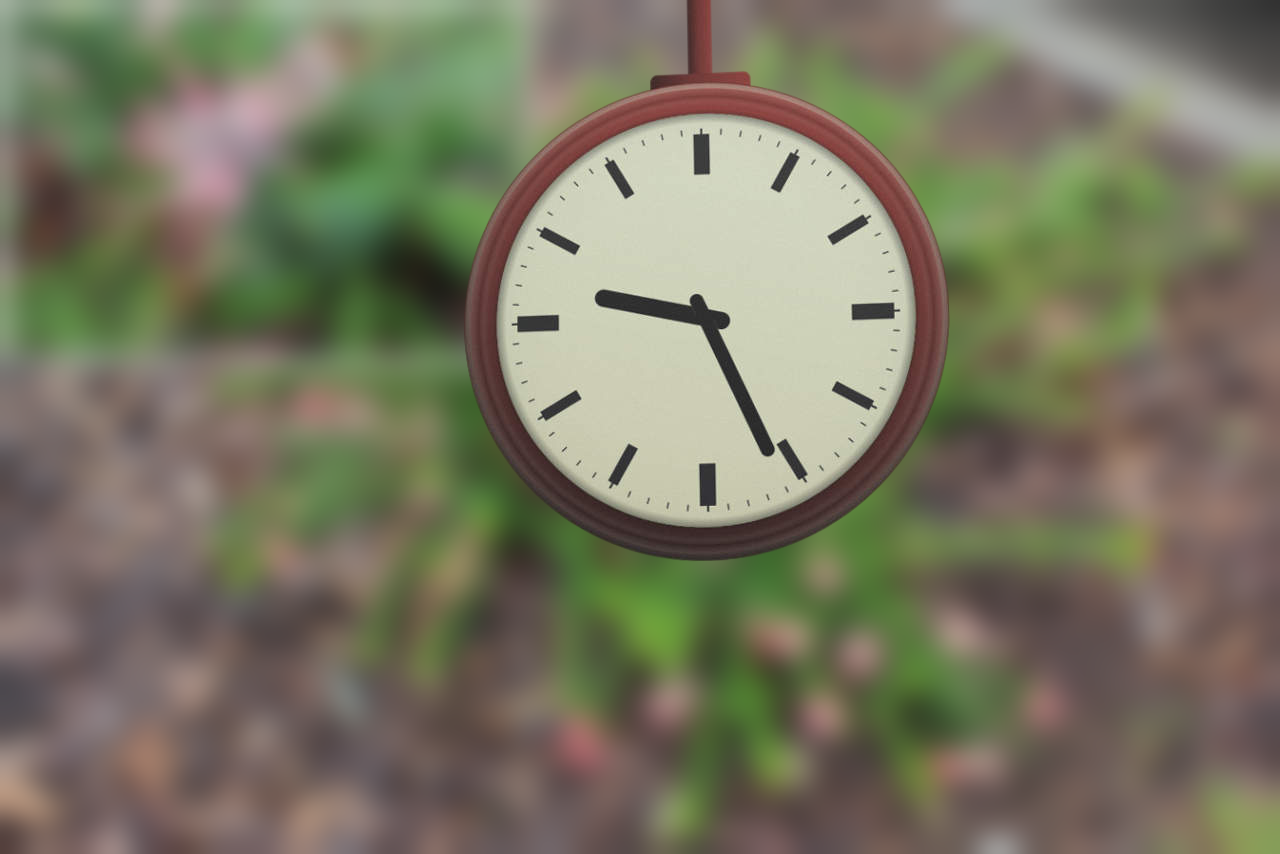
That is h=9 m=26
